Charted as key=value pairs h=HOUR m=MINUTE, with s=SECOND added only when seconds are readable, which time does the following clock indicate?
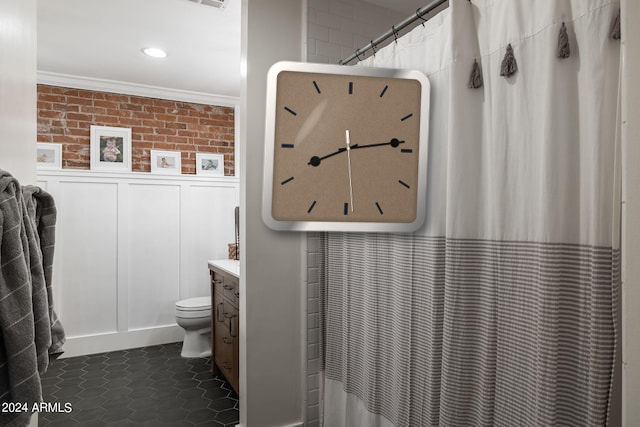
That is h=8 m=13 s=29
